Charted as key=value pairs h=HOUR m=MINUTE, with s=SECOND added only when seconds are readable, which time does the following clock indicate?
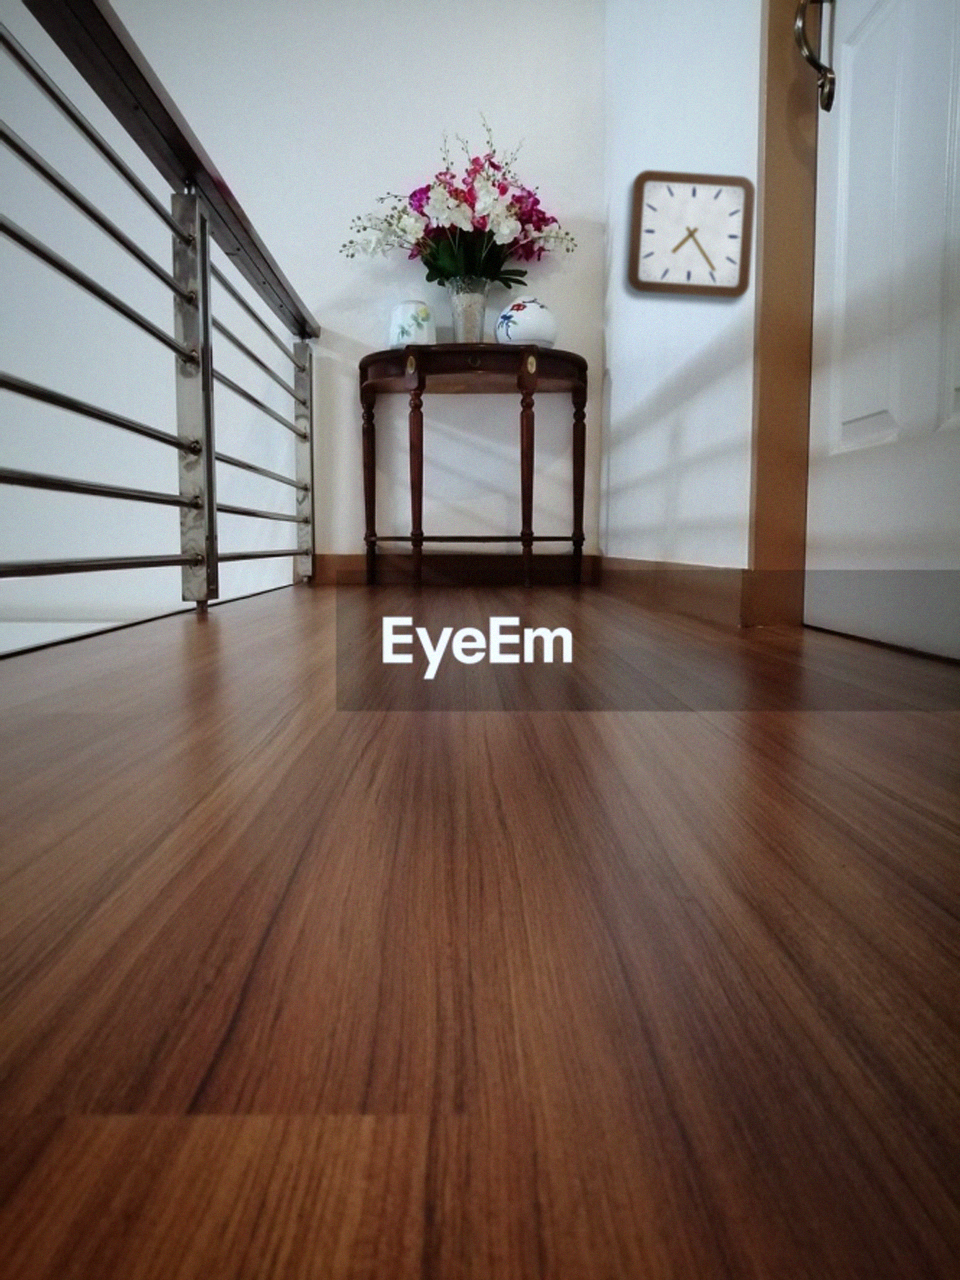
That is h=7 m=24
